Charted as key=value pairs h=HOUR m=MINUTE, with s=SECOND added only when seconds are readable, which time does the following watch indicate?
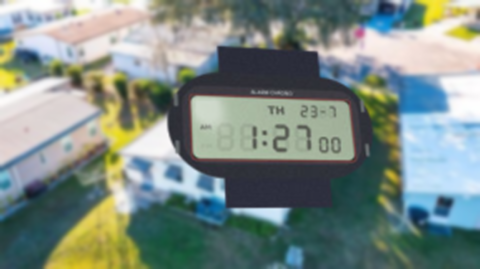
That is h=1 m=27 s=0
